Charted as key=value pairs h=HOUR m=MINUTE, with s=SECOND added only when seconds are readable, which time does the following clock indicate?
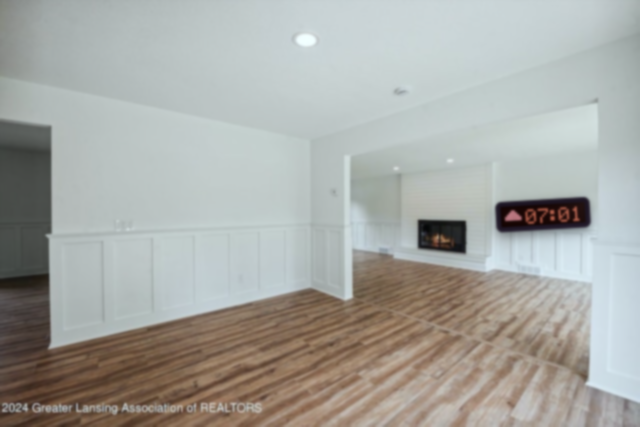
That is h=7 m=1
